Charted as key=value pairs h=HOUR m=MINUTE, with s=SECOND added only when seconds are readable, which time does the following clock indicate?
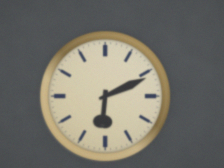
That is h=6 m=11
